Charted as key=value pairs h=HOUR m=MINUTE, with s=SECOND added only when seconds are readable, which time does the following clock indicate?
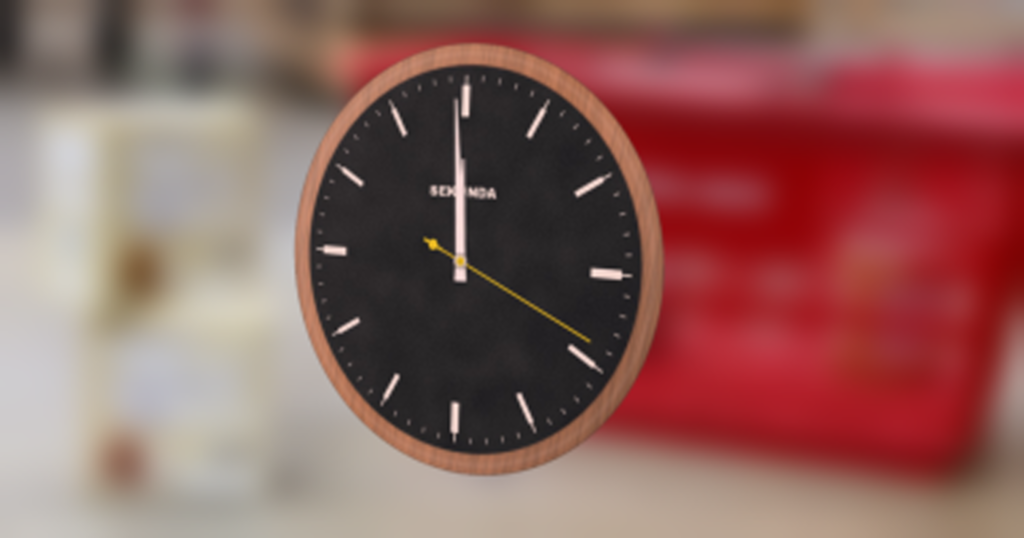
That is h=11 m=59 s=19
